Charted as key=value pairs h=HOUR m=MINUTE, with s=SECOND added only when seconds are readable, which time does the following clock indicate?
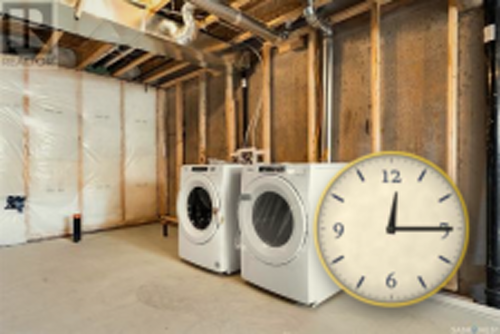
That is h=12 m=15
